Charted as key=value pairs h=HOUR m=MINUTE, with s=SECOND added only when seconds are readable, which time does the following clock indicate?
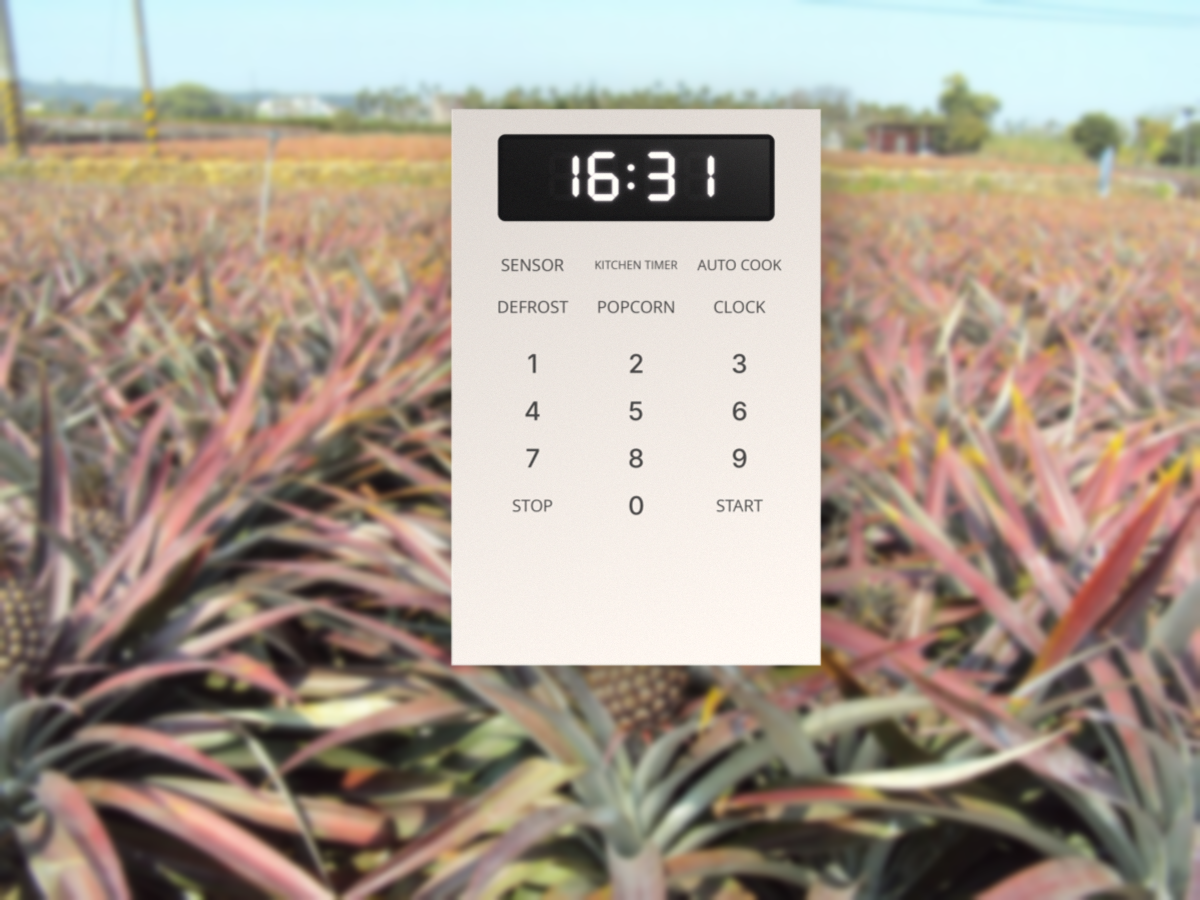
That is h=16 m=31
